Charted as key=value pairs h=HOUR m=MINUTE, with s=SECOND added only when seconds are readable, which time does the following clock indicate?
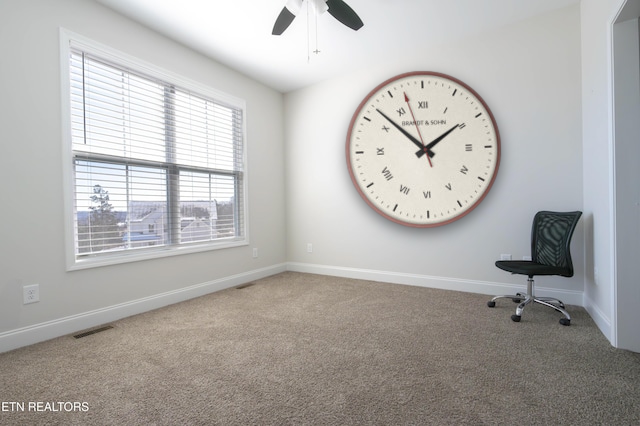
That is h=1 m=51 s=57
